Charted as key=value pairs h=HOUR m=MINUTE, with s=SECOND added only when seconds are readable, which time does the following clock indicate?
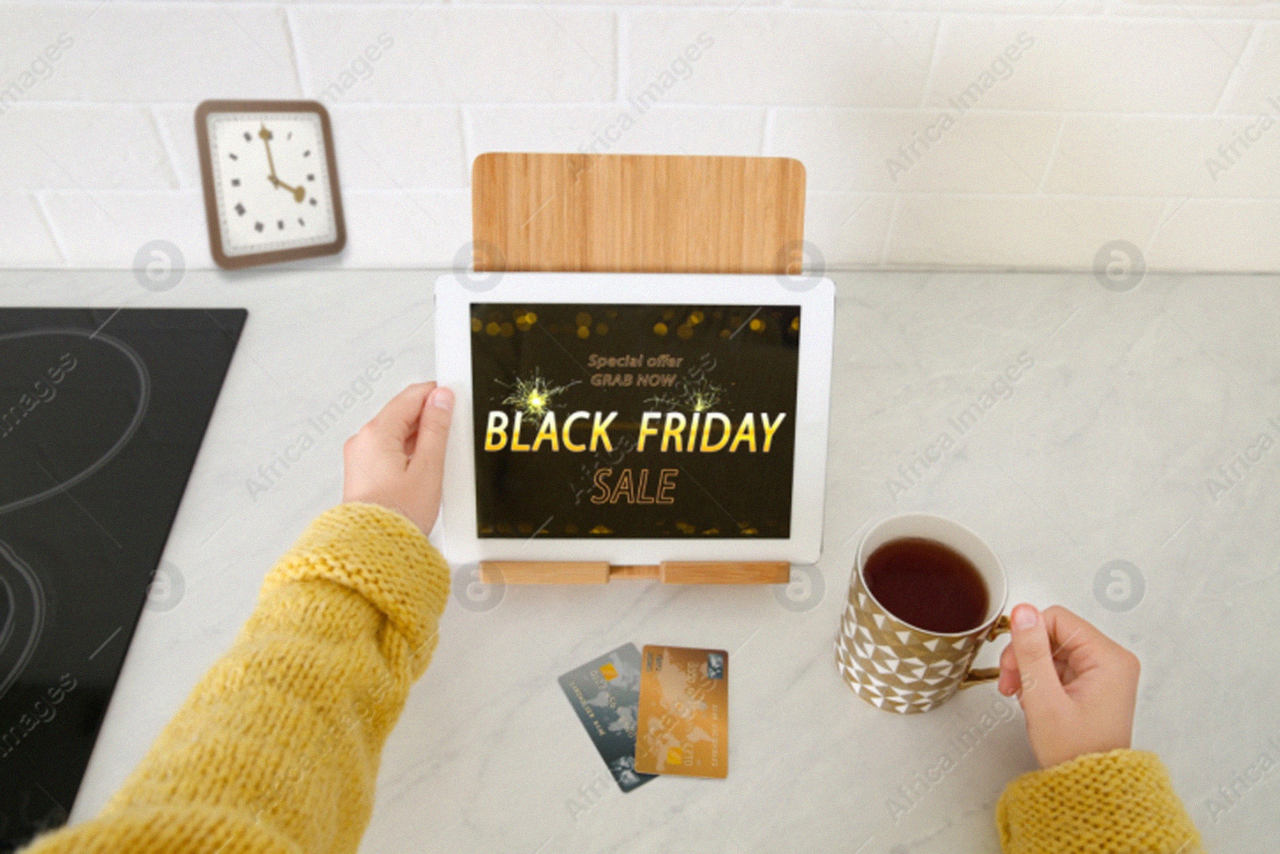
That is h=3 m=59
